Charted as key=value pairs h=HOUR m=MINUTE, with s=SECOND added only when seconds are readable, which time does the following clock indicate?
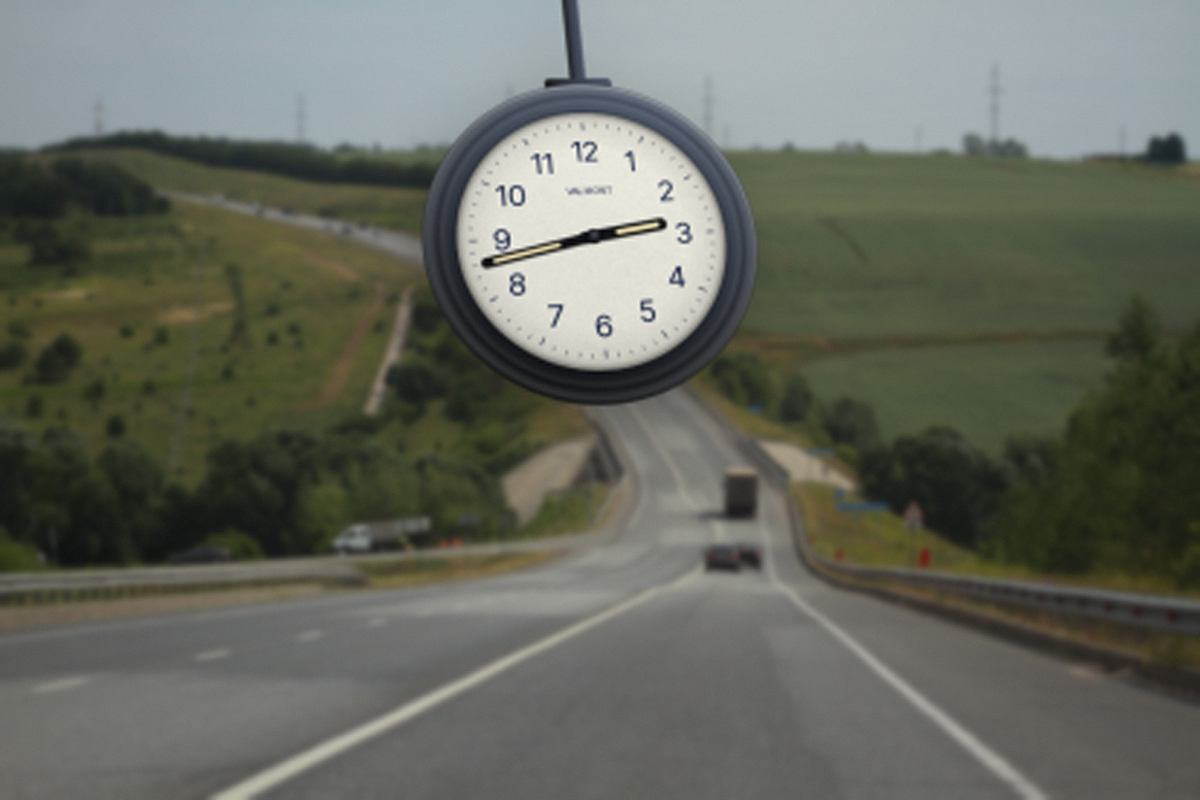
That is h=2 m=43
